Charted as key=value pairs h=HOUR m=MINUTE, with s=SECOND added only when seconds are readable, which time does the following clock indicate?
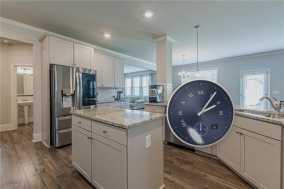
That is h=2 m=6
